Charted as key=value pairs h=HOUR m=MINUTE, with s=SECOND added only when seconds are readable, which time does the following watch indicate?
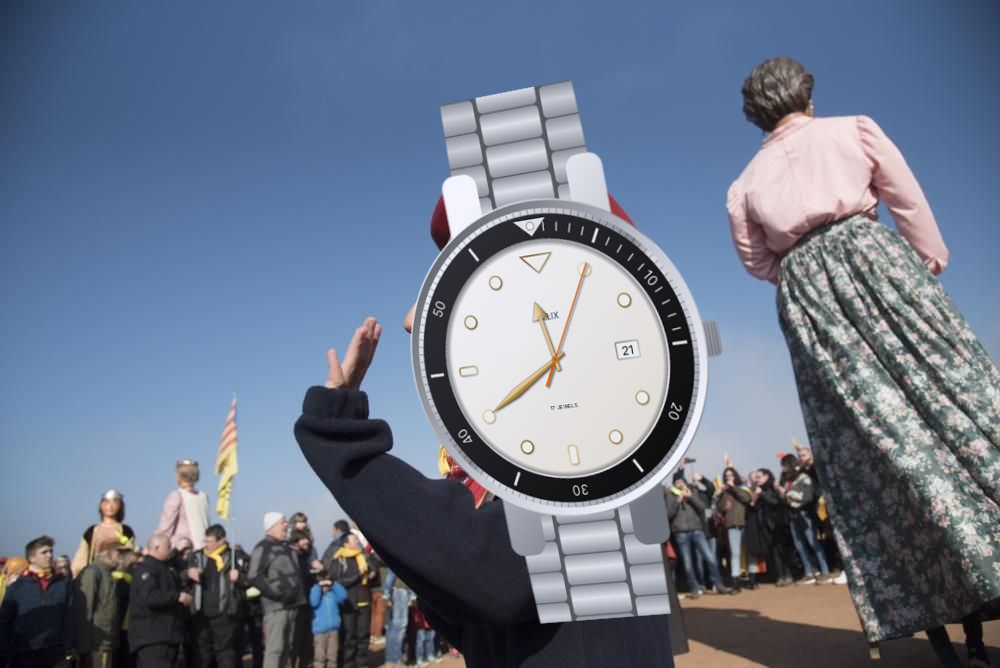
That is h=11 m=40 s=5
